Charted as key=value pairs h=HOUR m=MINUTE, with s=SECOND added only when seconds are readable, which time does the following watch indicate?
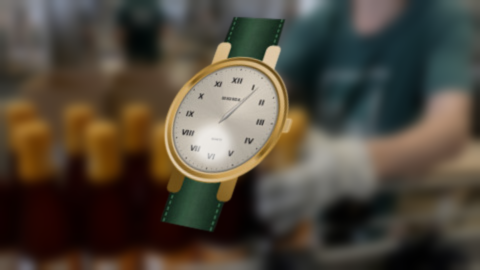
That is h=1 m=6
